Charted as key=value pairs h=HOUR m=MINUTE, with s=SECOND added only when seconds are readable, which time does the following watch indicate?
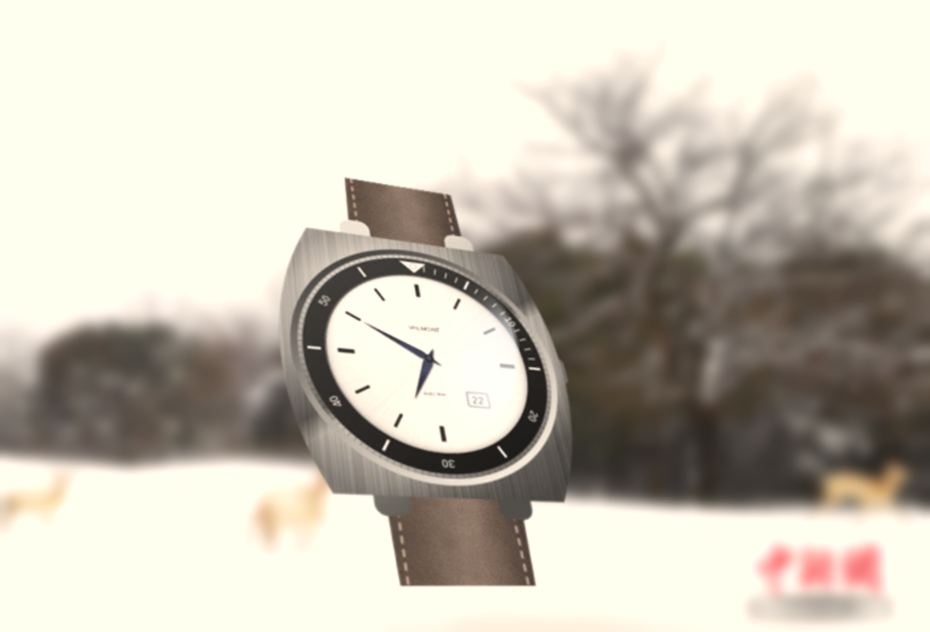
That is h=6 m=50
